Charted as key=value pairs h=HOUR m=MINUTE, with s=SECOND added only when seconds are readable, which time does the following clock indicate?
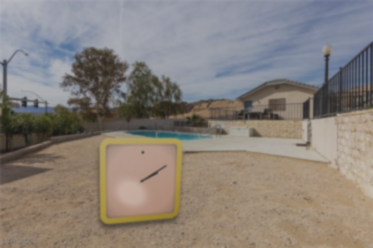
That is h=2 m=10
